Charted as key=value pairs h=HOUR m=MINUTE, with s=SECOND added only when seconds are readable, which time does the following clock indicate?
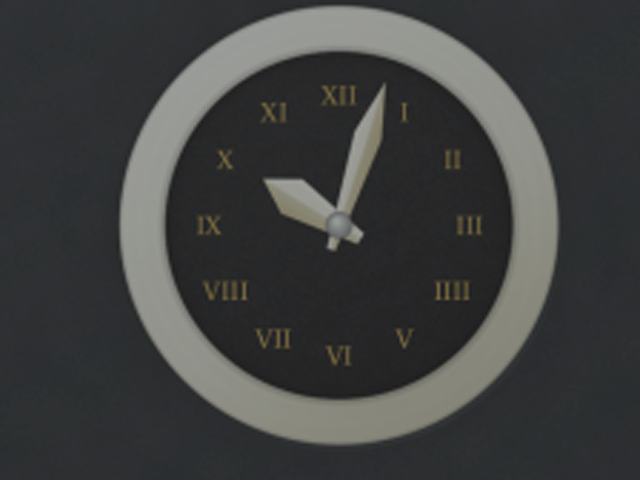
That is h=10 m=3
